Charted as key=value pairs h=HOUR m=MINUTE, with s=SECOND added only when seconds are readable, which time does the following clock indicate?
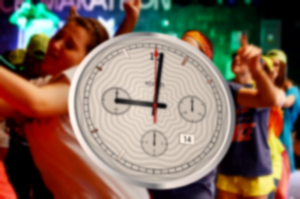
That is h=9 m=1
